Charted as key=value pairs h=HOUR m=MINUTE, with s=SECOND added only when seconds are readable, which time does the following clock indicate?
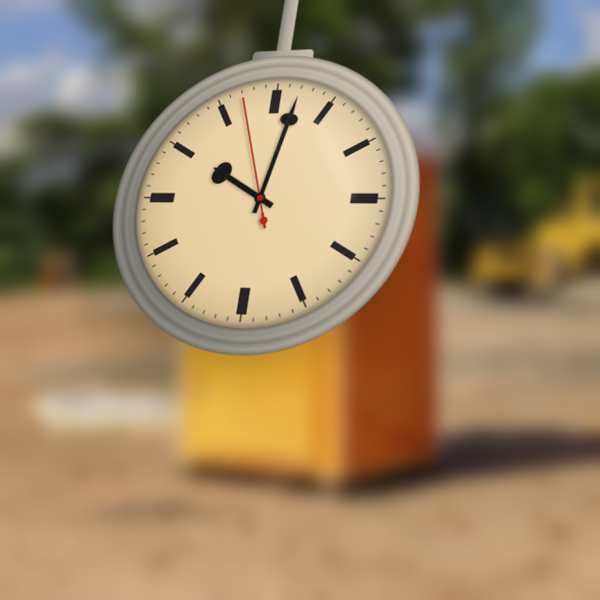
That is h=10 m=1 s=57
